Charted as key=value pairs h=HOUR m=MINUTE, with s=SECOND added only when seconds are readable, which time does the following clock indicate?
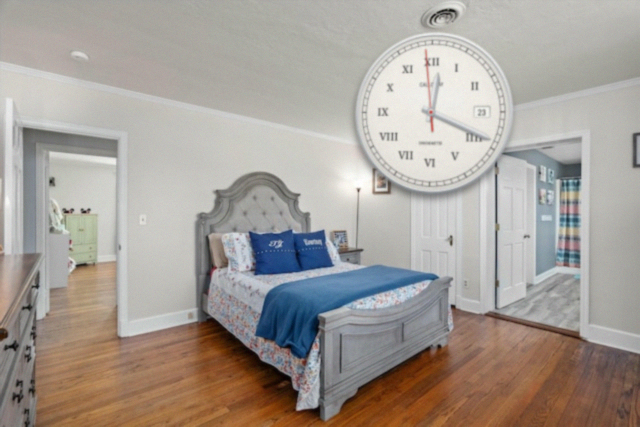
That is h=12 m=18 s=59
